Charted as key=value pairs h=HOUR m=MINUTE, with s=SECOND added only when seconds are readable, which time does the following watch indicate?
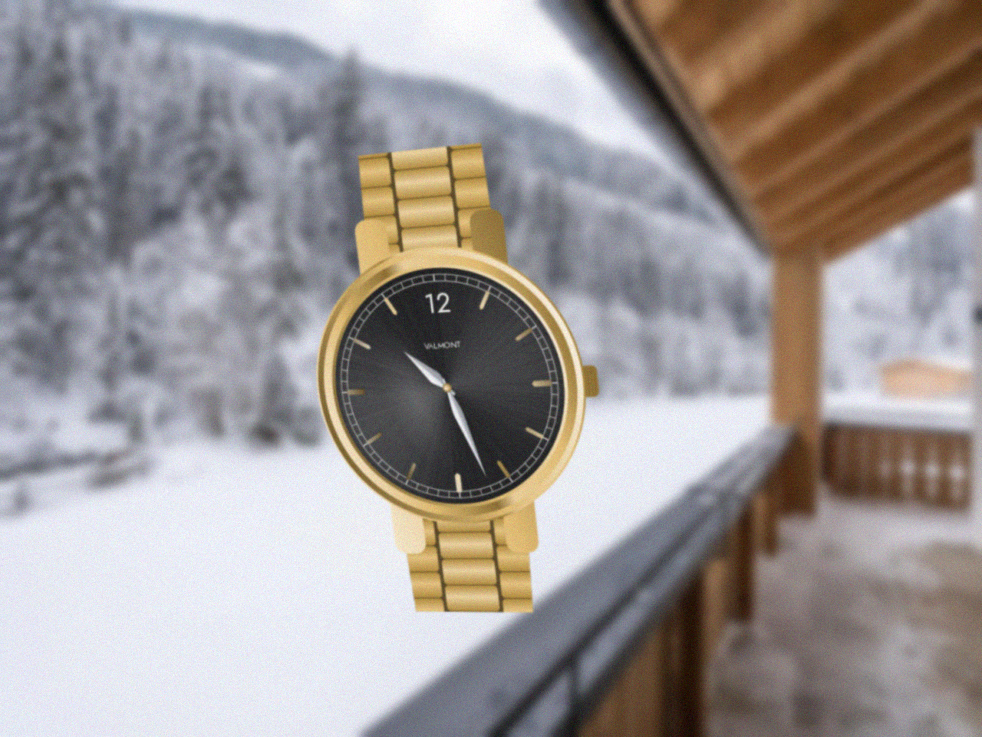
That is h=10 m=27
